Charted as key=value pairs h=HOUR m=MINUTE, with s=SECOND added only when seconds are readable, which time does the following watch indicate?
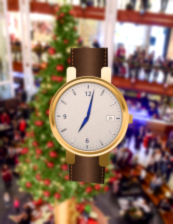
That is h=7 m=2
